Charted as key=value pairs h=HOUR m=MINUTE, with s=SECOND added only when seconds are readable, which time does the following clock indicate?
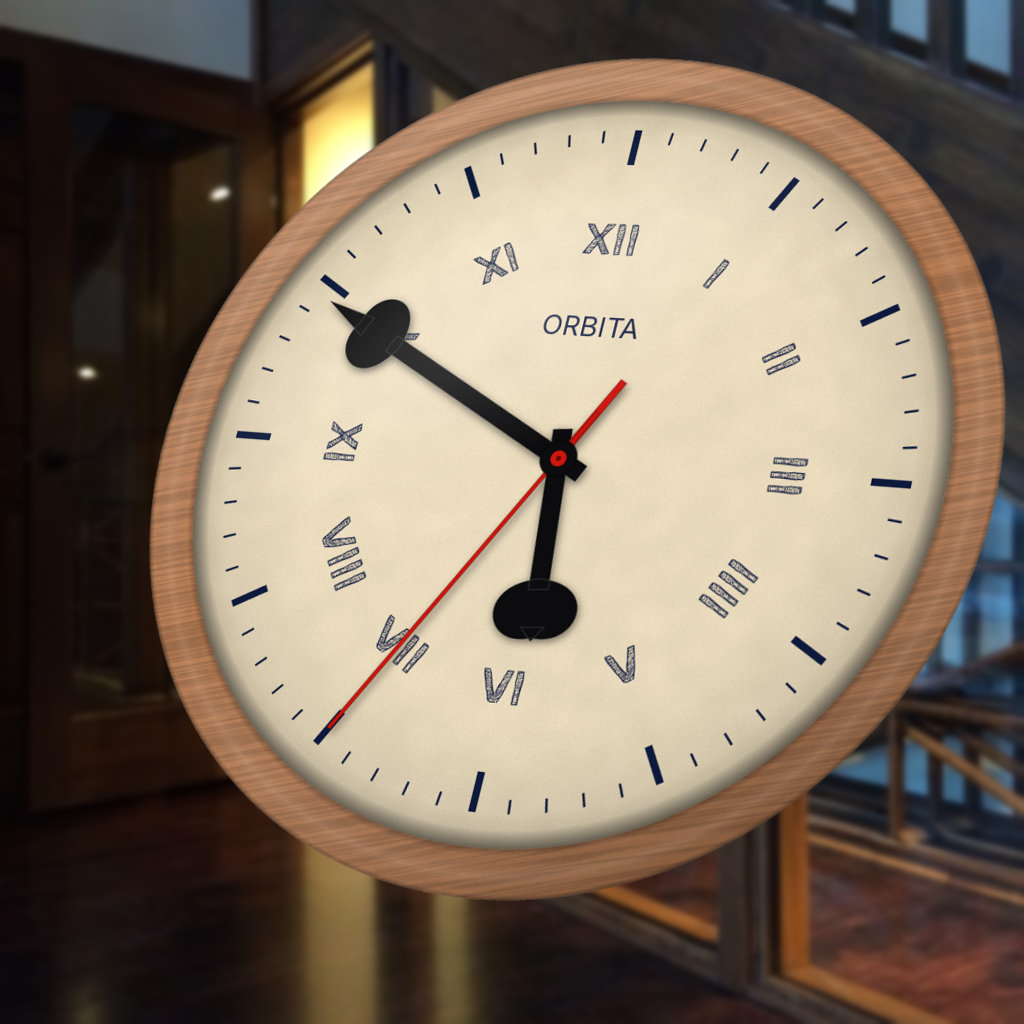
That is h=5 m=49 s=35
